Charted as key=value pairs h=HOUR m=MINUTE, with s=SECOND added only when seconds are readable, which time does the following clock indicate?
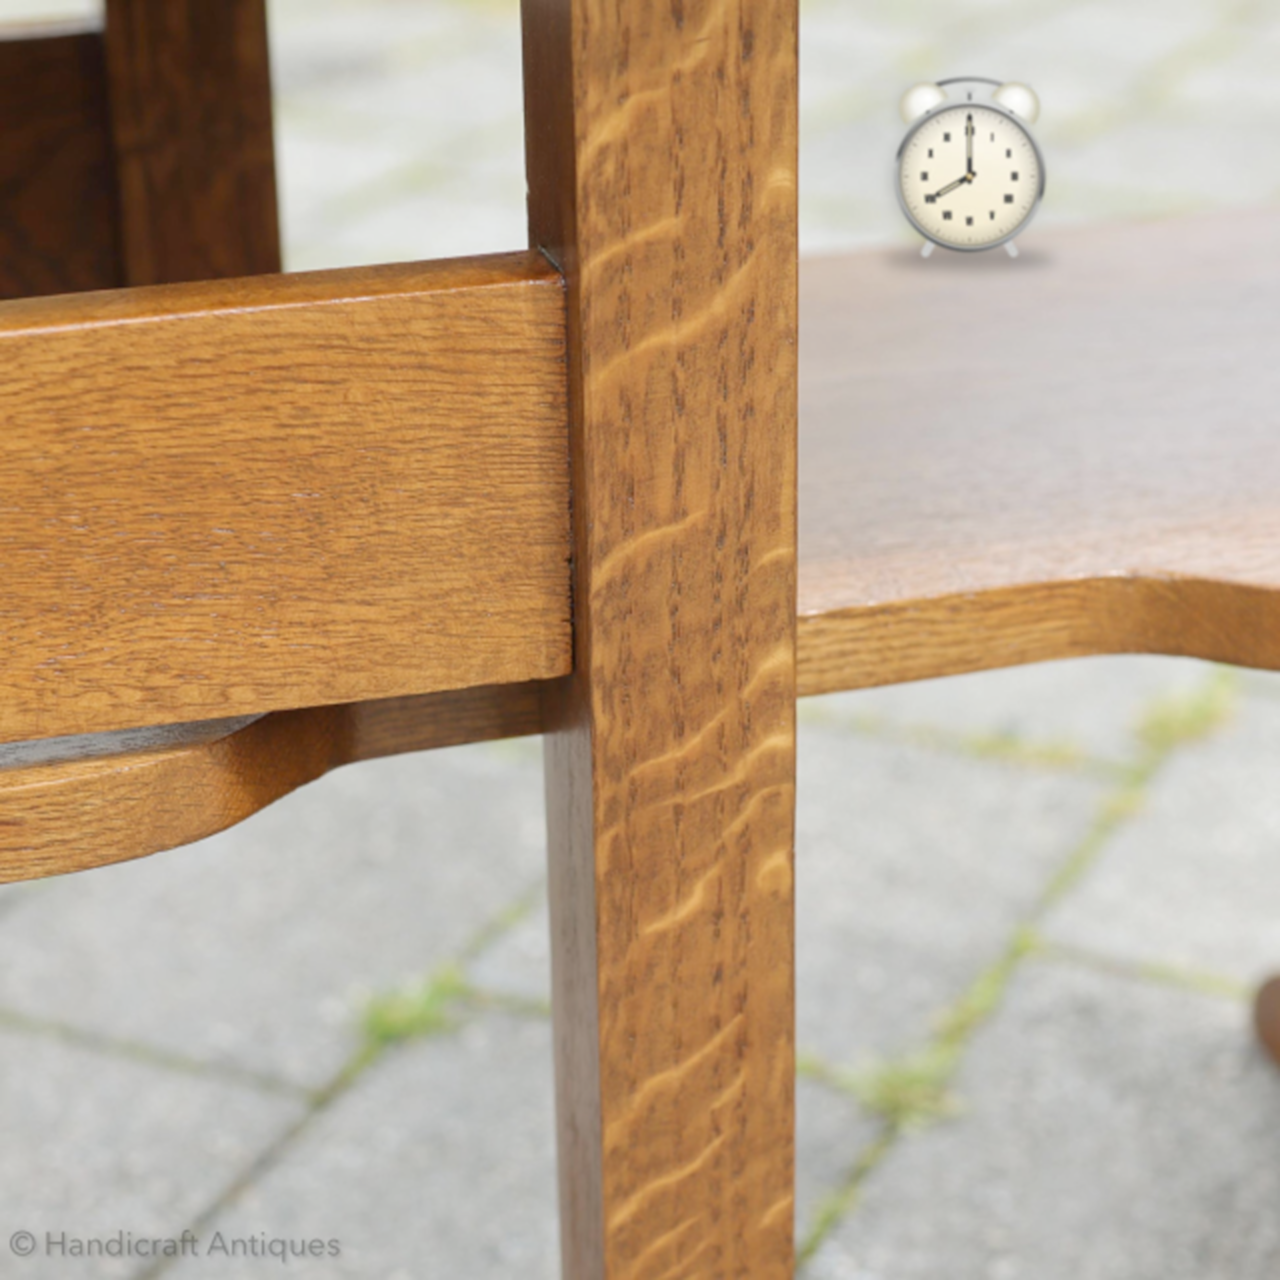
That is h=8 m=0
